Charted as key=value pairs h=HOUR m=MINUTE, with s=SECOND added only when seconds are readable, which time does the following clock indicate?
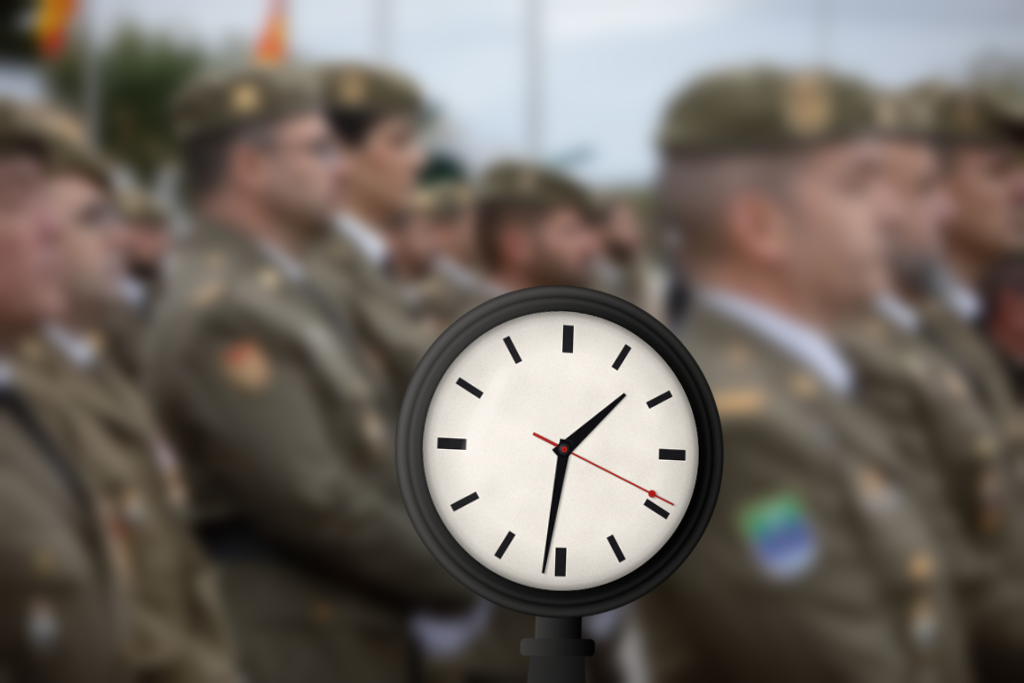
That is h=1 m=31 s=19
